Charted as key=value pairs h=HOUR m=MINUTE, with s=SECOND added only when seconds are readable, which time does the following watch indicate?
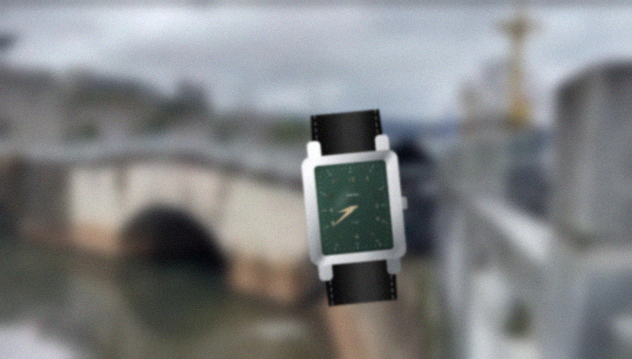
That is h=8 m=39
